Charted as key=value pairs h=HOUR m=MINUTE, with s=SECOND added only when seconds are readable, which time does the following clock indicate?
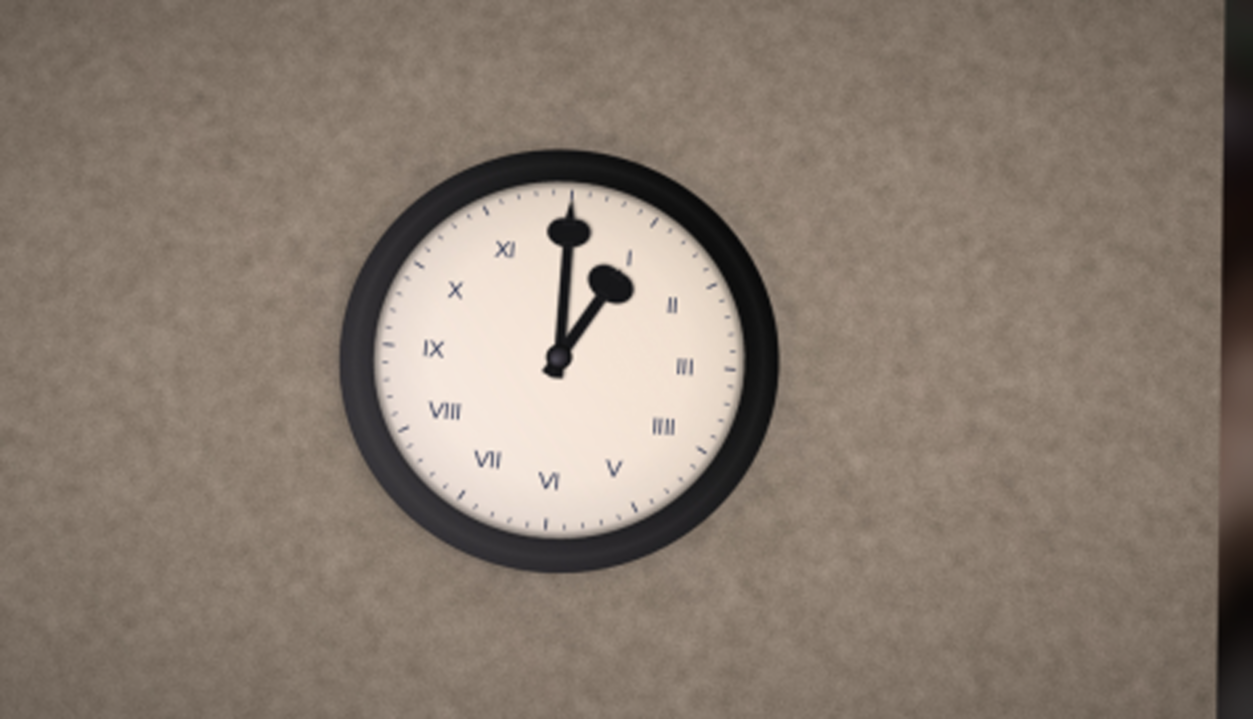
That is h=1 m=0
